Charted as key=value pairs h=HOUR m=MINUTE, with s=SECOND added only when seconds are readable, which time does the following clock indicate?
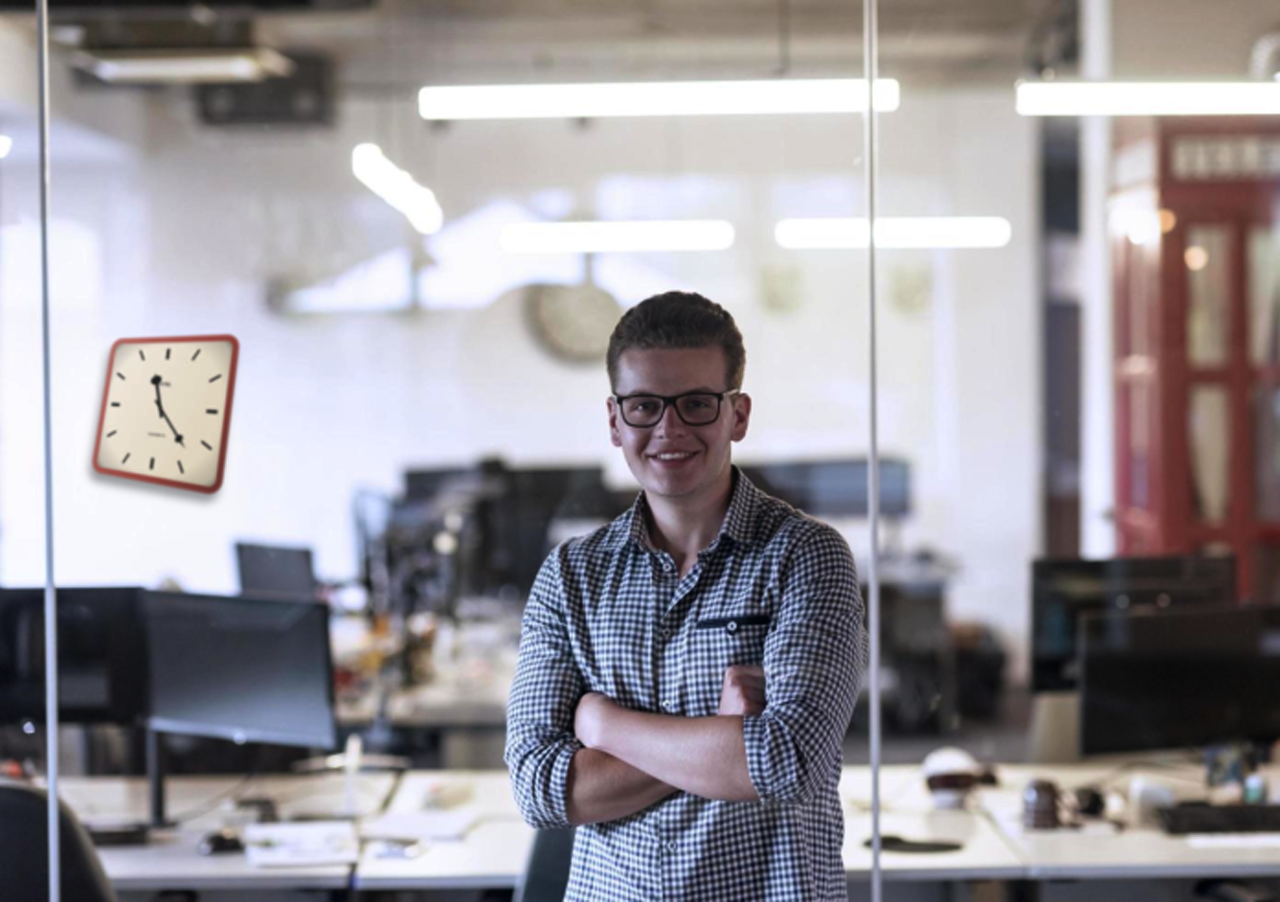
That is h=11 m=23
